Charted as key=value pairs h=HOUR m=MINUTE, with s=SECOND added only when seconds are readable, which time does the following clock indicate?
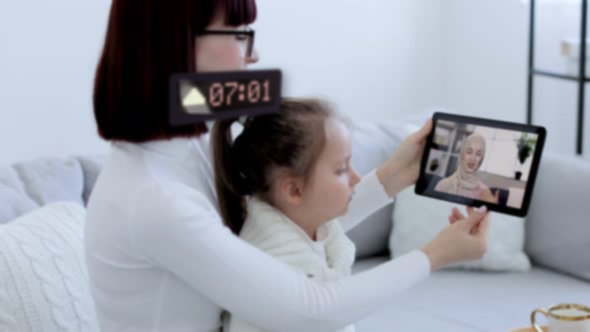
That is h=7 m=1
